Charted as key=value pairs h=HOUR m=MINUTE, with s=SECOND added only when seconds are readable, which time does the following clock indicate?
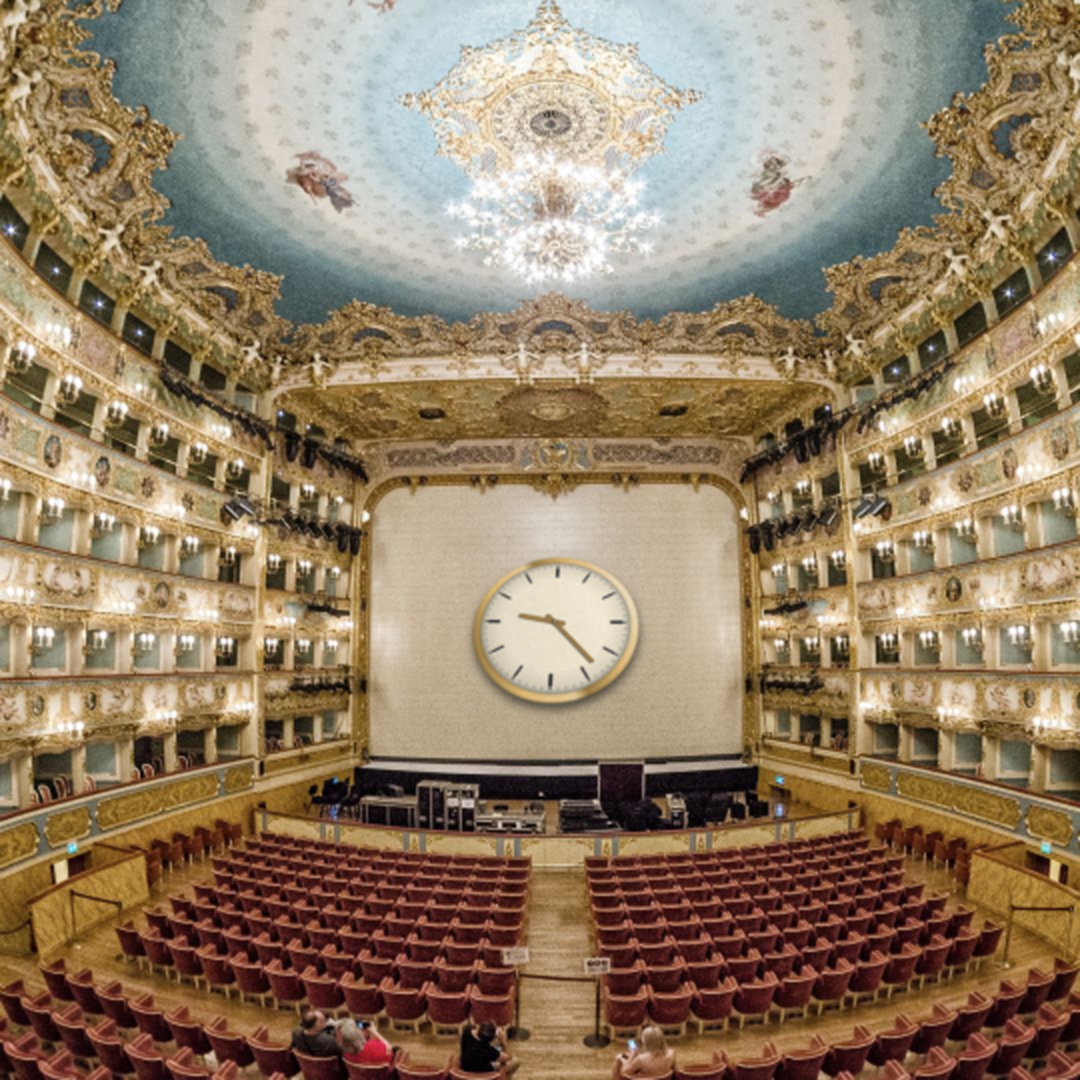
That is h=9 m=23
